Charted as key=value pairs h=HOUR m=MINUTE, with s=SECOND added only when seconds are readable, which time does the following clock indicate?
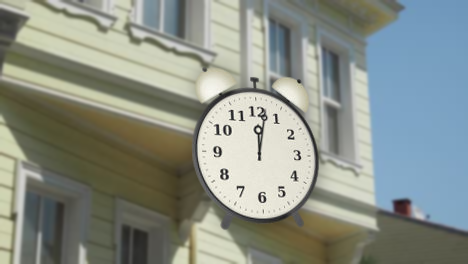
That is h=12 m=2
